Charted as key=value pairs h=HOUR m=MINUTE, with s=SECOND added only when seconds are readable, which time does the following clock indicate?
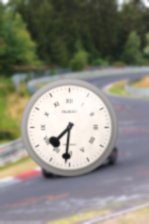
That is h=7 m=31
